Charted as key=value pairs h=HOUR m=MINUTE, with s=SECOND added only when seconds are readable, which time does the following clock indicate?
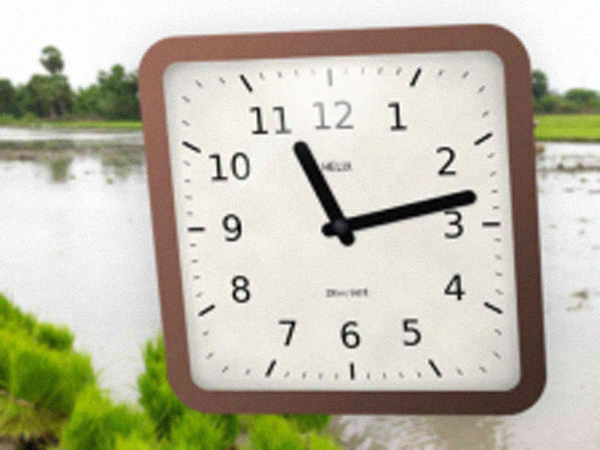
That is h=11 m=13
